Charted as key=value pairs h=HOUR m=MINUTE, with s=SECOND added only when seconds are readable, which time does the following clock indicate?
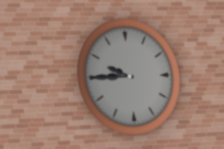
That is h=9 m=45
